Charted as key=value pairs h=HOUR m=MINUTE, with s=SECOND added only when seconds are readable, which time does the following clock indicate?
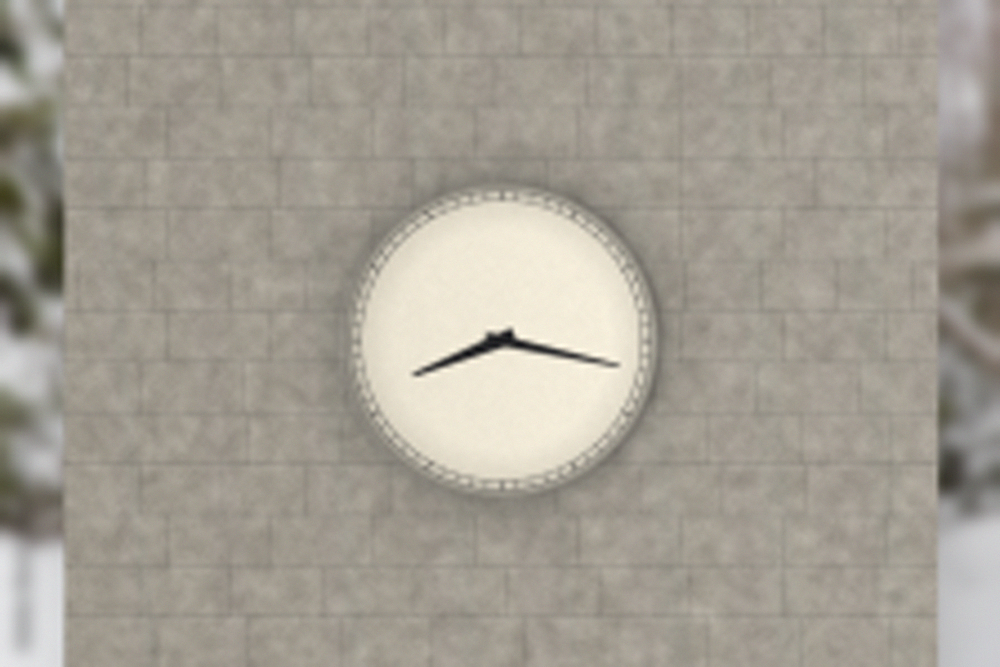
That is h=8 m=17
